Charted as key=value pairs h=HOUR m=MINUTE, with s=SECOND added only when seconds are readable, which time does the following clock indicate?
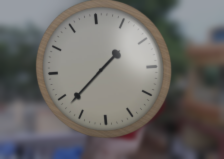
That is h=1 m=38
